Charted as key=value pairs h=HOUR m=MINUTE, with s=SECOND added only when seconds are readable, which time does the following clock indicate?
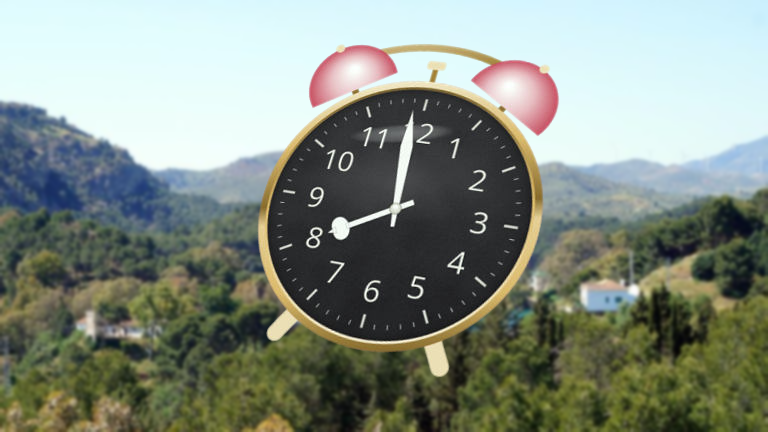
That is h=7 m=59
